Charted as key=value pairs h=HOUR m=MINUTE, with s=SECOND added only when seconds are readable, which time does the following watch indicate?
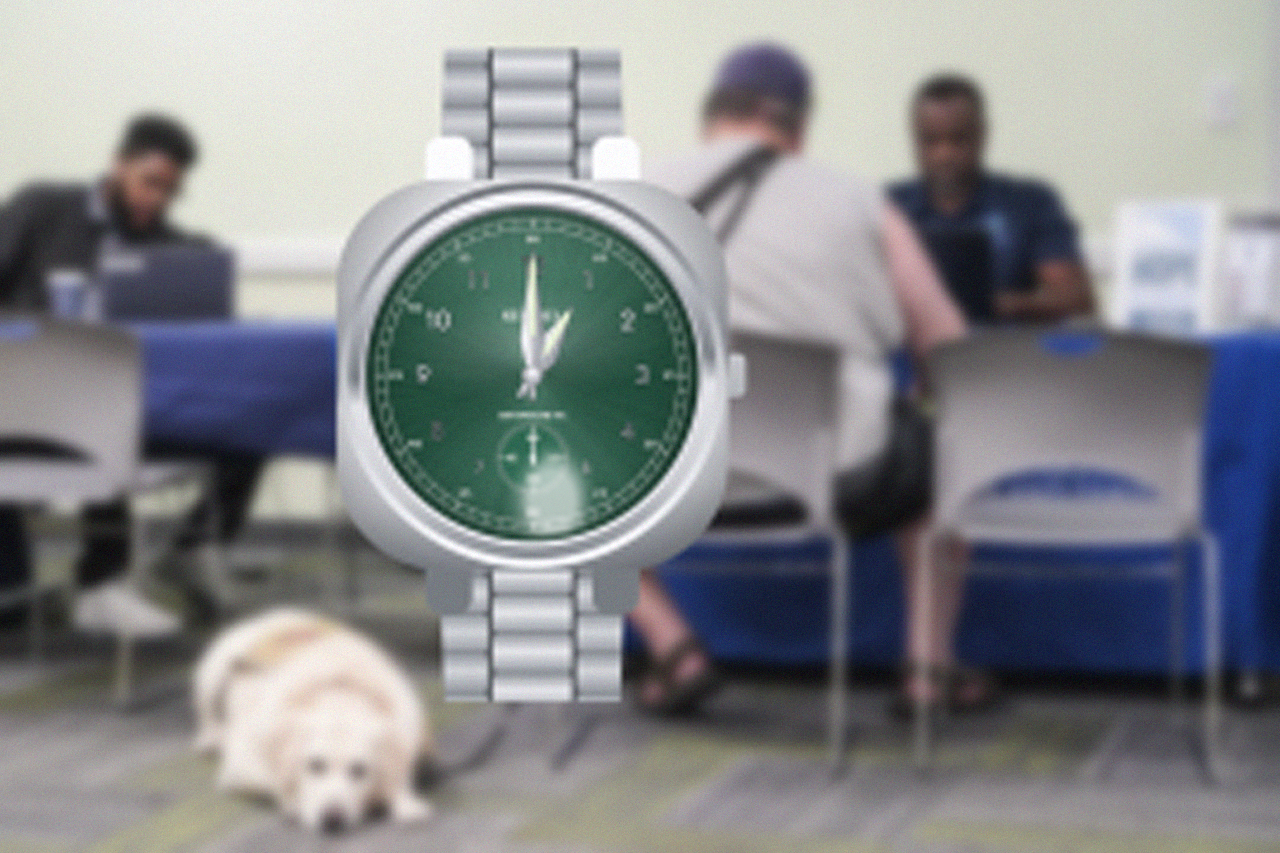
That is h=1 m=0
